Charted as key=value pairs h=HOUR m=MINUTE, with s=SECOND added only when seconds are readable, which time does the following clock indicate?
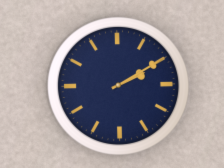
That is h=2 m=10
